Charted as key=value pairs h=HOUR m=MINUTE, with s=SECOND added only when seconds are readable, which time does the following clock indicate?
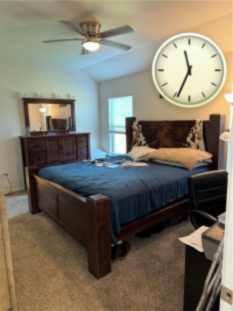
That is h=11 m=34
